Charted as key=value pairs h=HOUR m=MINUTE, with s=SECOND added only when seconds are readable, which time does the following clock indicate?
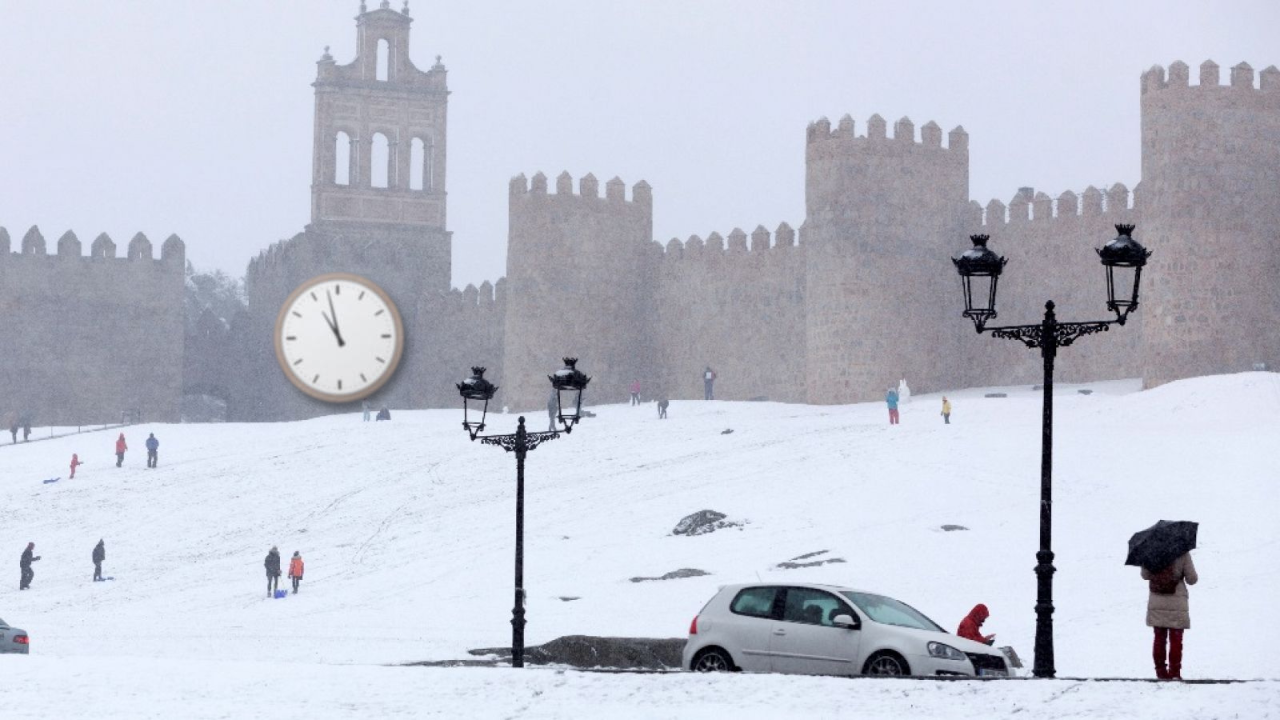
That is h=10 m=58
